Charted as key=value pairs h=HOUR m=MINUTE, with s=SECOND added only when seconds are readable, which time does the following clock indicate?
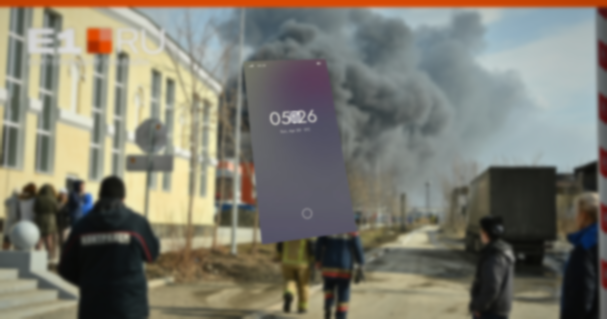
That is h=5 m=26
